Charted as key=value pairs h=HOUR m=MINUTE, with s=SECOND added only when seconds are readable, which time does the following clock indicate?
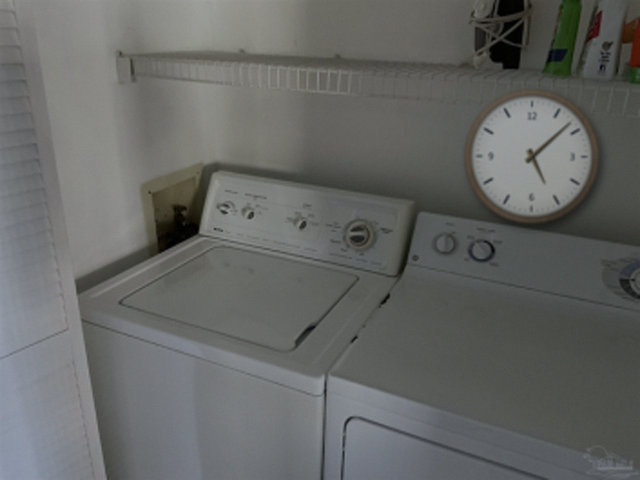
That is h=5 m=8
